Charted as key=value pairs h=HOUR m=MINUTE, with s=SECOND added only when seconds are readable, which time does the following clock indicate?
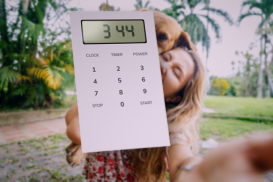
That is h=3 m=44
